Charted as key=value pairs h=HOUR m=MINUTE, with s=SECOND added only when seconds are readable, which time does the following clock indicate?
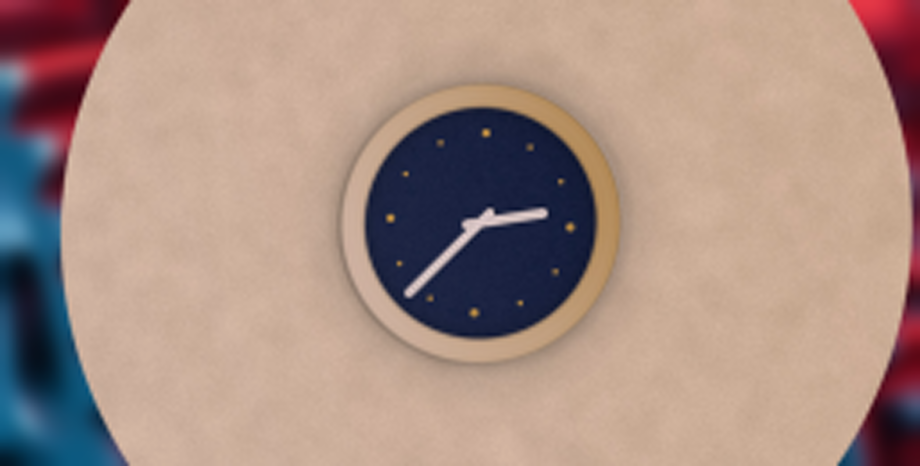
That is h=2 m=37
